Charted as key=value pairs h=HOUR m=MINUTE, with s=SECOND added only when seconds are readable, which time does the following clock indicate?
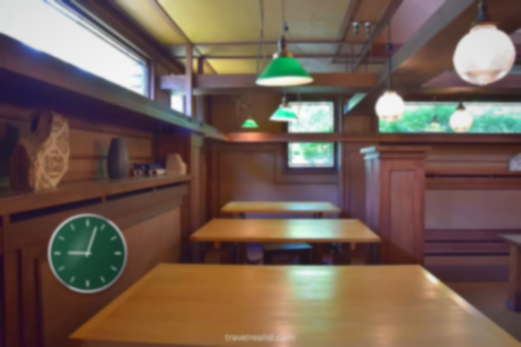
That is h=9 m=3
